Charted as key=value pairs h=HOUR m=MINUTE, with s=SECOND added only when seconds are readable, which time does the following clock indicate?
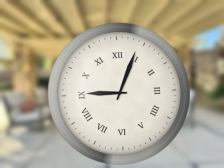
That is h=9 m=4
